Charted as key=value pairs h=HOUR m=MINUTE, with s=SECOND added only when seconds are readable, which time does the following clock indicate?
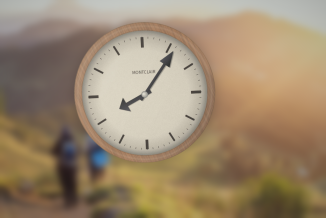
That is h=8 m=6
